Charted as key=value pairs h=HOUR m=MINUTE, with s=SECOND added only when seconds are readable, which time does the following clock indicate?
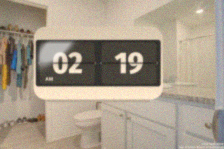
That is h=2 m=19
